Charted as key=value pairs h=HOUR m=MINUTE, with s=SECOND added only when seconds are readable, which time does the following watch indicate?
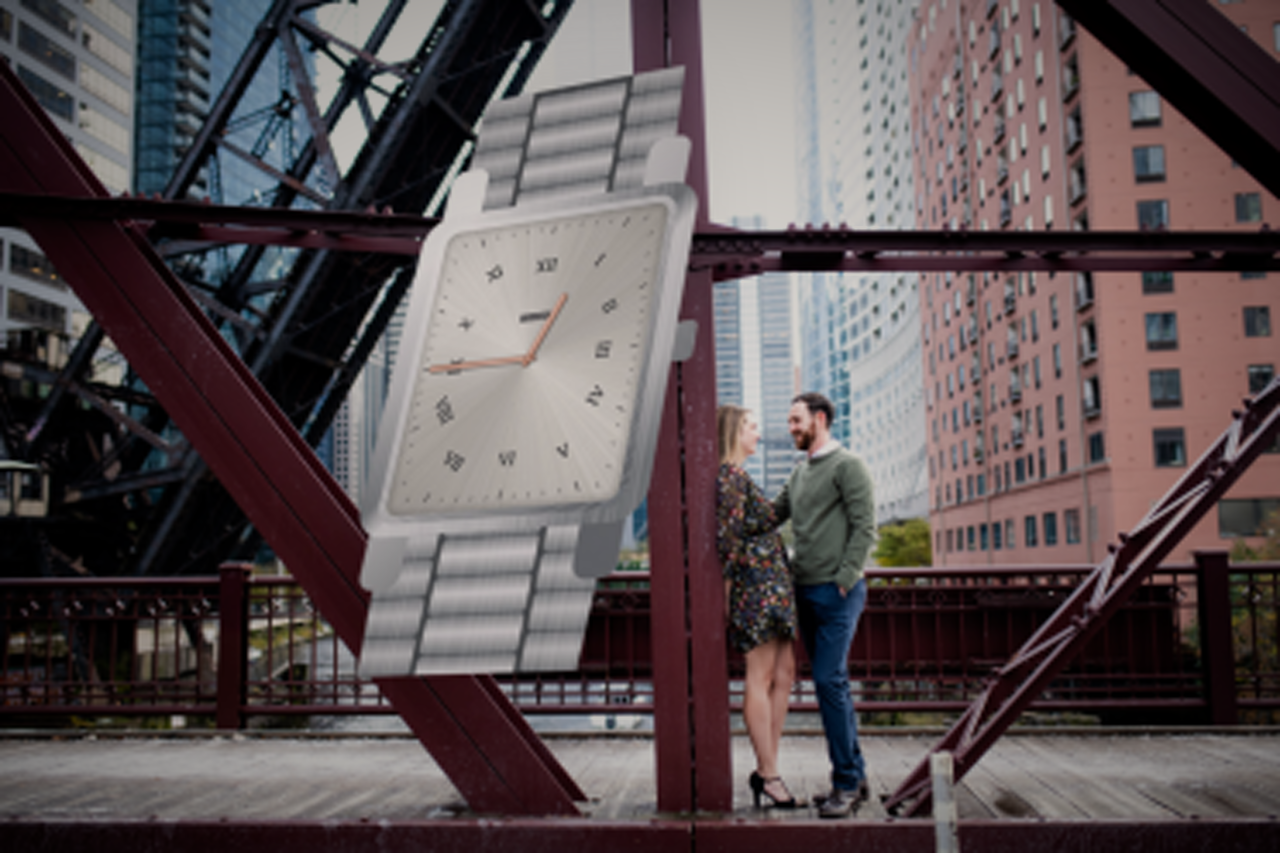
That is h=12 m=45
